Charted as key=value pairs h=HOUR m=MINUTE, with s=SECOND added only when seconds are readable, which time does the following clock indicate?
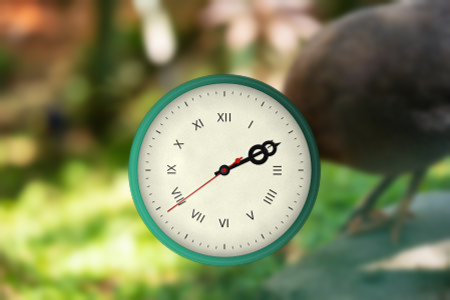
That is h=2 m=10 s=39
